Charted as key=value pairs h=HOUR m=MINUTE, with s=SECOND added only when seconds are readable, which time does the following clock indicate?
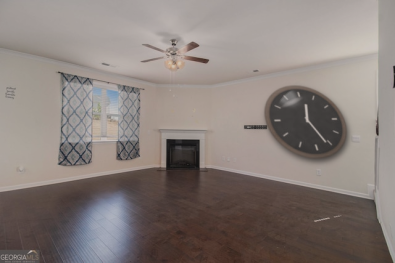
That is h=12 m=26
